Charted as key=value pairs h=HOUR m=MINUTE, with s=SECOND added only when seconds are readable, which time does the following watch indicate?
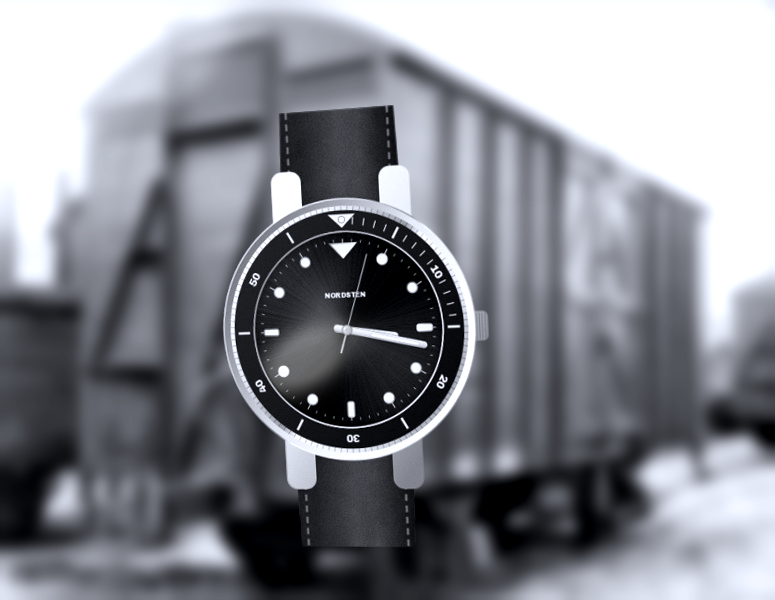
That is h=3 m=17 s=3
